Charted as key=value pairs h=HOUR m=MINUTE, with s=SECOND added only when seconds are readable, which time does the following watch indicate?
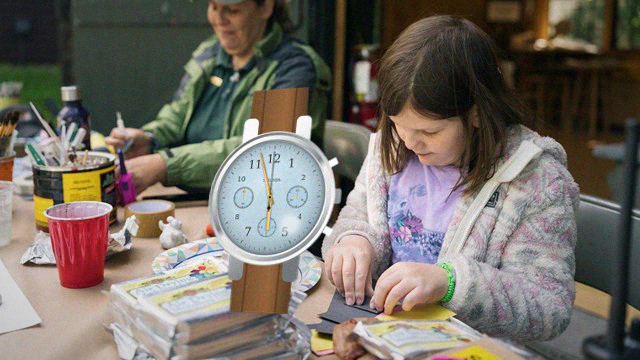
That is h=5 m=57
